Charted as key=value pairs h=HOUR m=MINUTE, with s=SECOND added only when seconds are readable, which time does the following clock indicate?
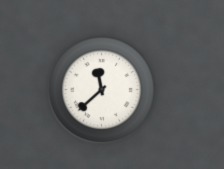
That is h=11 m=38
